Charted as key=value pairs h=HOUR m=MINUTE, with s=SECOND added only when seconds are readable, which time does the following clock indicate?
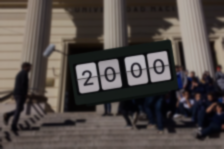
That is h=20 m=0
